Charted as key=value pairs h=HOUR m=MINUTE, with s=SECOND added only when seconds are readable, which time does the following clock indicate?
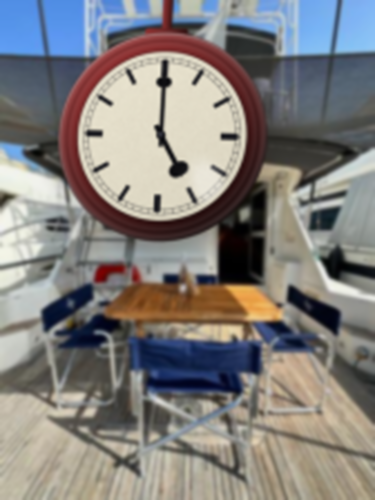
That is h=5 m=0
